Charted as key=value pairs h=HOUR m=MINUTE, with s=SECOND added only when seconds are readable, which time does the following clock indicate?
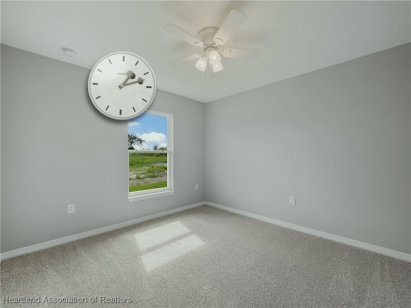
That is h=1 m=12
